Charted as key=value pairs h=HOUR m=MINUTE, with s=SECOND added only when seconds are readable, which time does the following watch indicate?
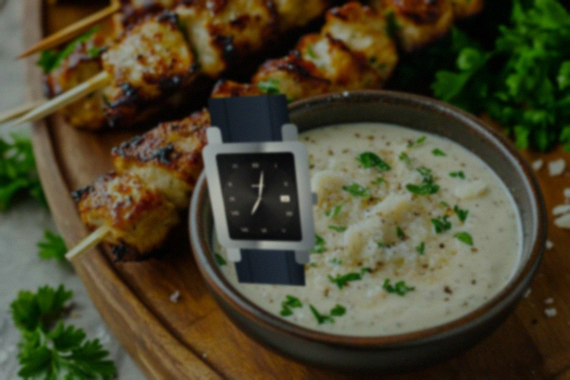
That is h=7 m=2
